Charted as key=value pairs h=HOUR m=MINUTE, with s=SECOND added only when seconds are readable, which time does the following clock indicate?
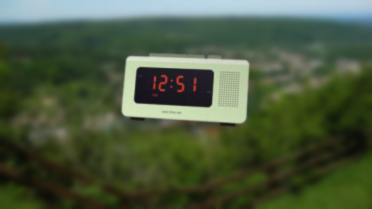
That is h=12 m=51
